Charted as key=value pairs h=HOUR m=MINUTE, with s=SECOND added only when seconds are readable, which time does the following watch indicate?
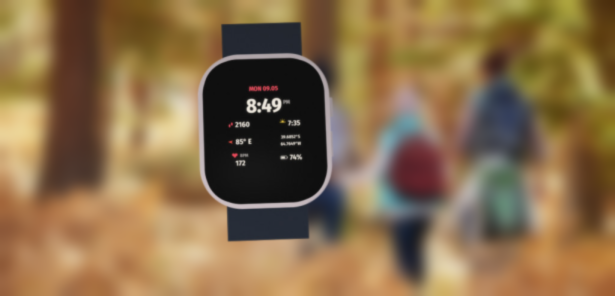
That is h=8 m=49
